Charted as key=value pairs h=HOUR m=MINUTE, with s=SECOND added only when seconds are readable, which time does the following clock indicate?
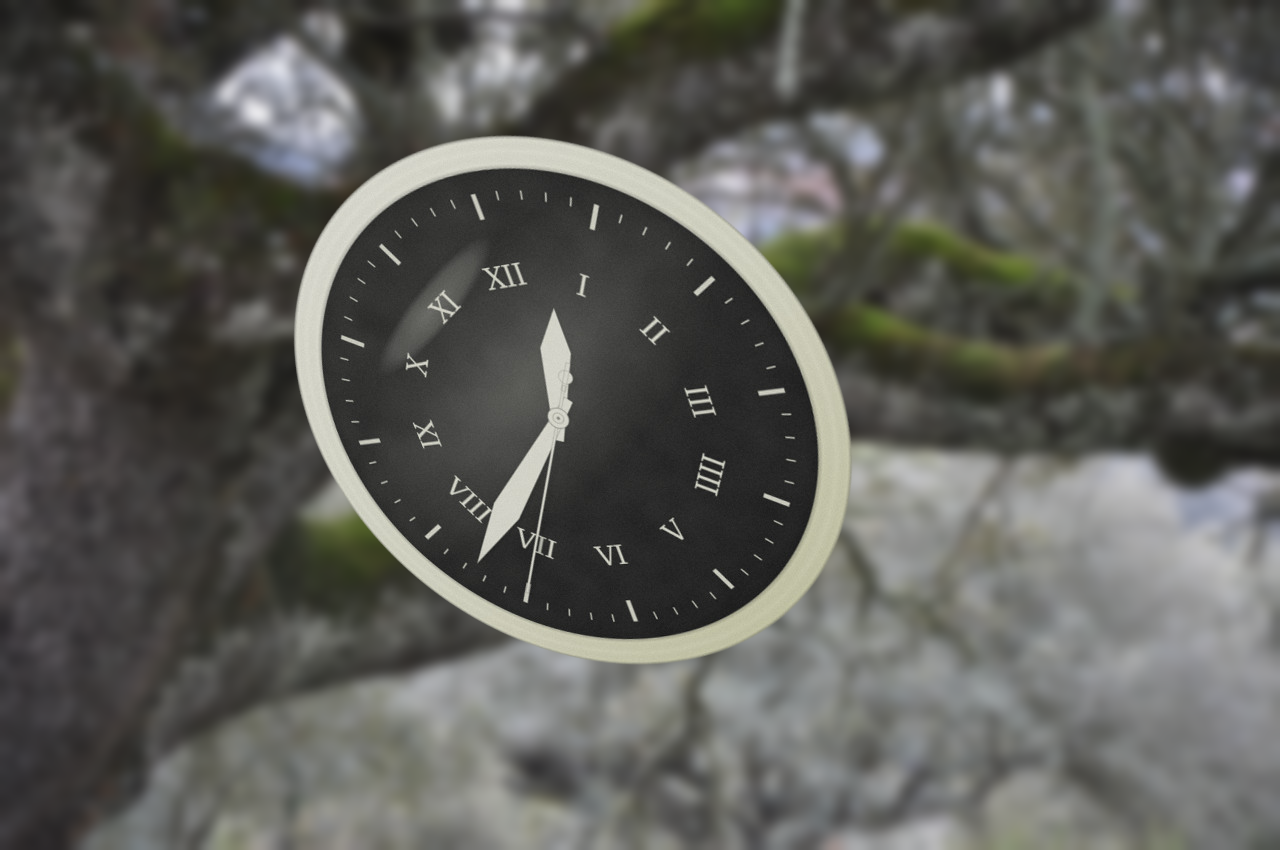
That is h=12 m=37 s=35
